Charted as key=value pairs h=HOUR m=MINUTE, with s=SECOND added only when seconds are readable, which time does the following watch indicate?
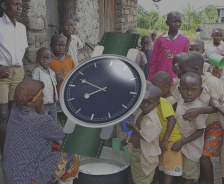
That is h=7 m=48
